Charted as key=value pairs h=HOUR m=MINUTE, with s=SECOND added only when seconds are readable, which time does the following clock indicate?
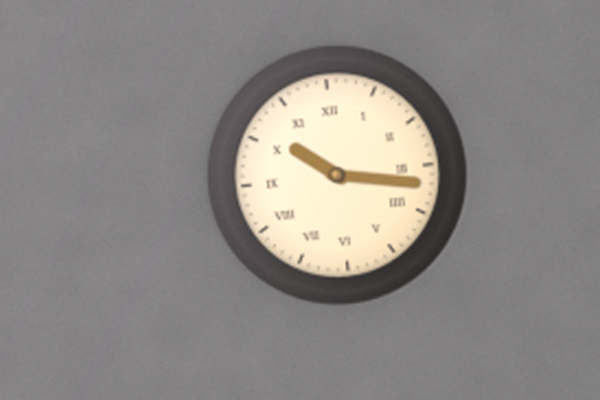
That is h=10 m=17
